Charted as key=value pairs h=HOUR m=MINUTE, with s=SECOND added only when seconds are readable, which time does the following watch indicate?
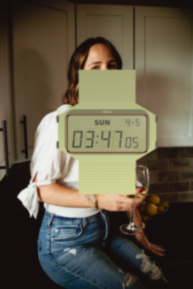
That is h=3 m=47 s=5
